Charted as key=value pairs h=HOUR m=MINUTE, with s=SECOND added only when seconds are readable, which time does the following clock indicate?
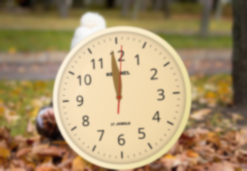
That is h=11 m=59 s=1
